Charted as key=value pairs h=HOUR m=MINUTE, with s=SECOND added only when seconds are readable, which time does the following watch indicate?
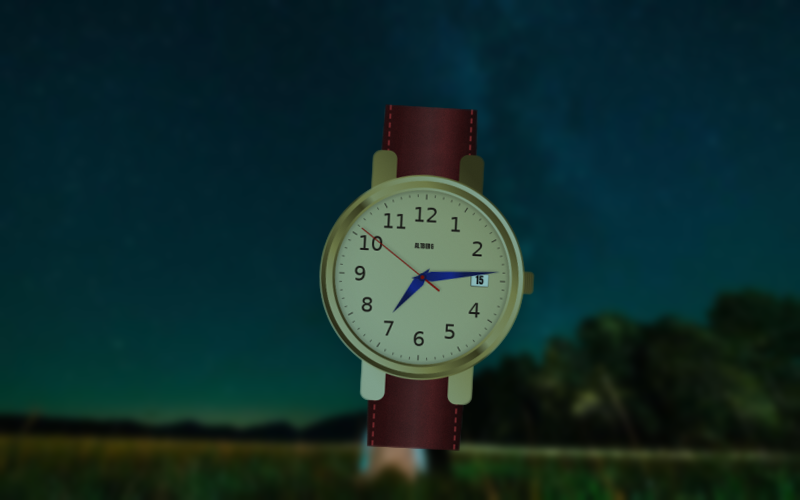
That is h=7 m=13 s=51
